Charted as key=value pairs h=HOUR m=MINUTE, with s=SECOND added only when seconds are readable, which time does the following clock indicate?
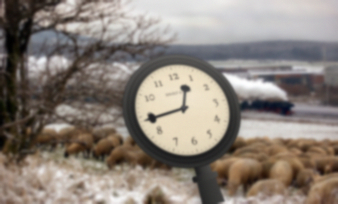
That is h=12 m=44
